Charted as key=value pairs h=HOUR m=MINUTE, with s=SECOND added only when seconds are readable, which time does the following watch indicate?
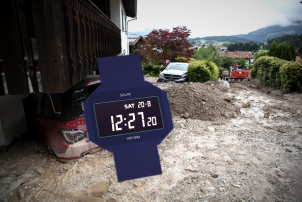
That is h=12 m=27 s=20
